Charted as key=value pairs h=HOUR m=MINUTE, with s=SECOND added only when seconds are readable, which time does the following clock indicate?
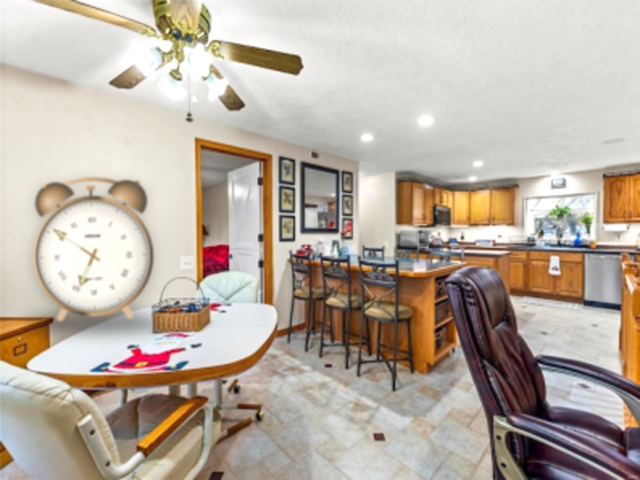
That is h=6 m=51
